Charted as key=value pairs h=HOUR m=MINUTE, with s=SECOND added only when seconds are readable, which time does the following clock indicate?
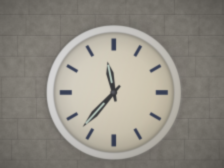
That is h=11 m=37
